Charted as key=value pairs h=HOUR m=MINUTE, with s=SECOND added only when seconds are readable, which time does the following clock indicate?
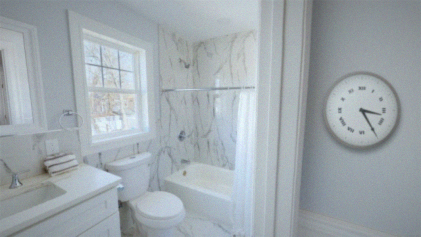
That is h=3 m=25
